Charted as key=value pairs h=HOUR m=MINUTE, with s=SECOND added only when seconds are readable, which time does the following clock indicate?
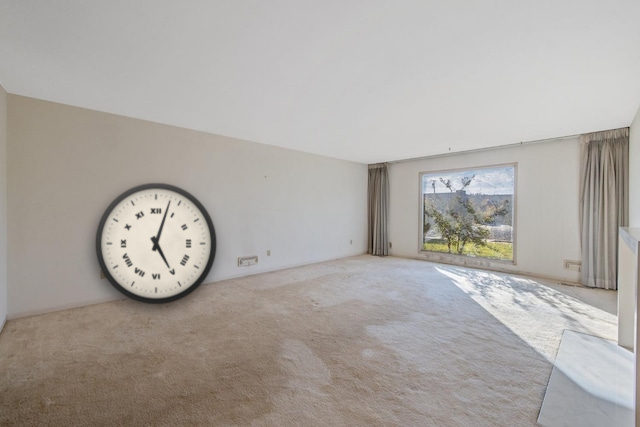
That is h=5 m=3
